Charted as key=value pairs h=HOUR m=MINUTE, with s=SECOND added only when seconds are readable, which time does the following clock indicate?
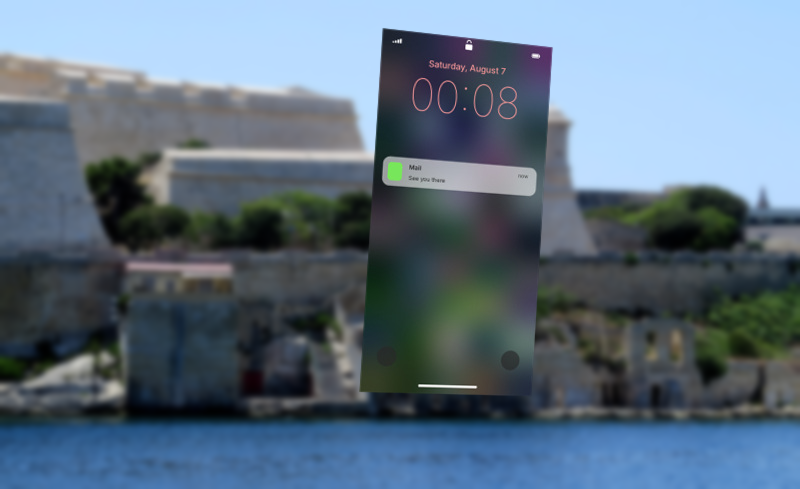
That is h=0 m=8
